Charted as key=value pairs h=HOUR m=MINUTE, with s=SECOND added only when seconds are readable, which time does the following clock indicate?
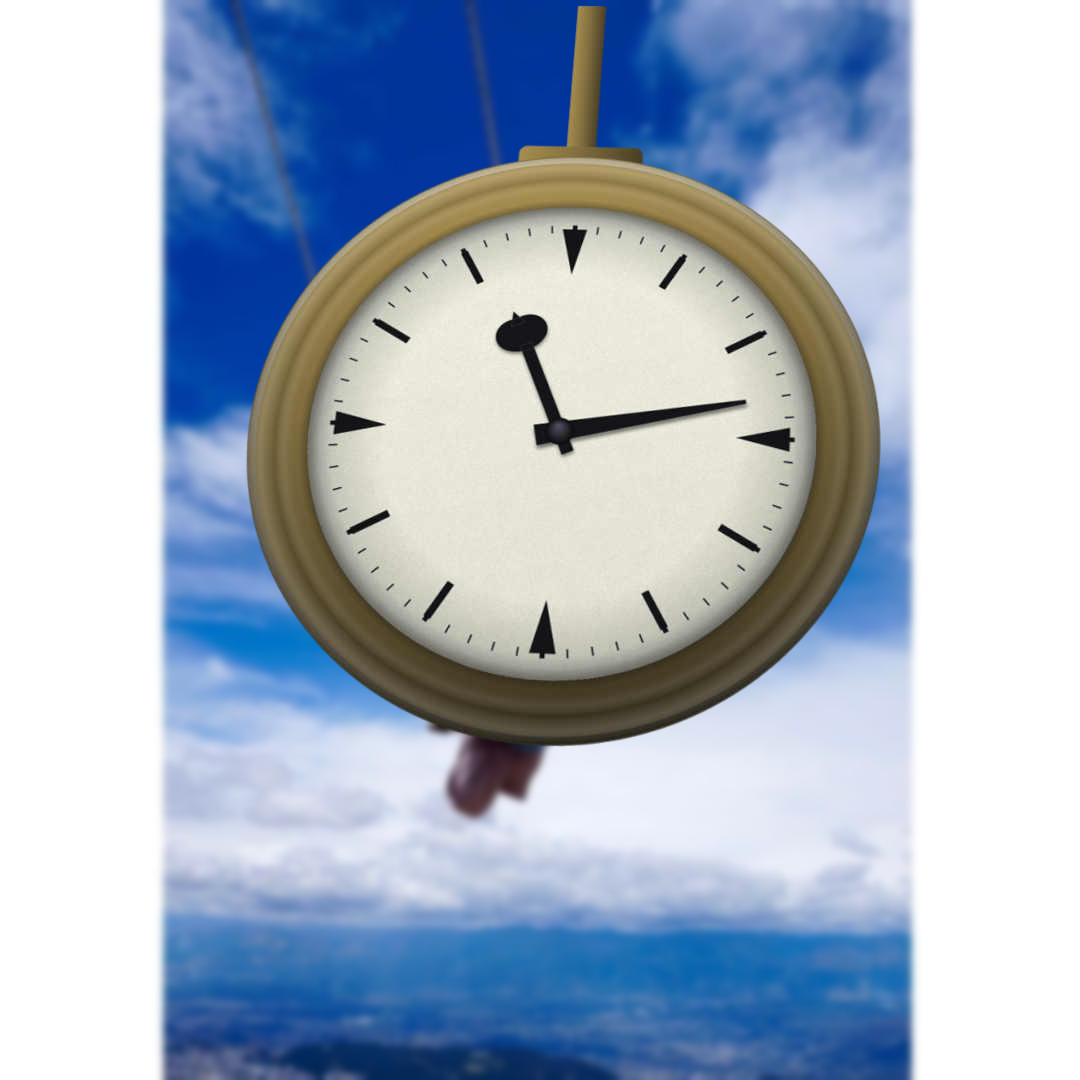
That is h=11 m=13
